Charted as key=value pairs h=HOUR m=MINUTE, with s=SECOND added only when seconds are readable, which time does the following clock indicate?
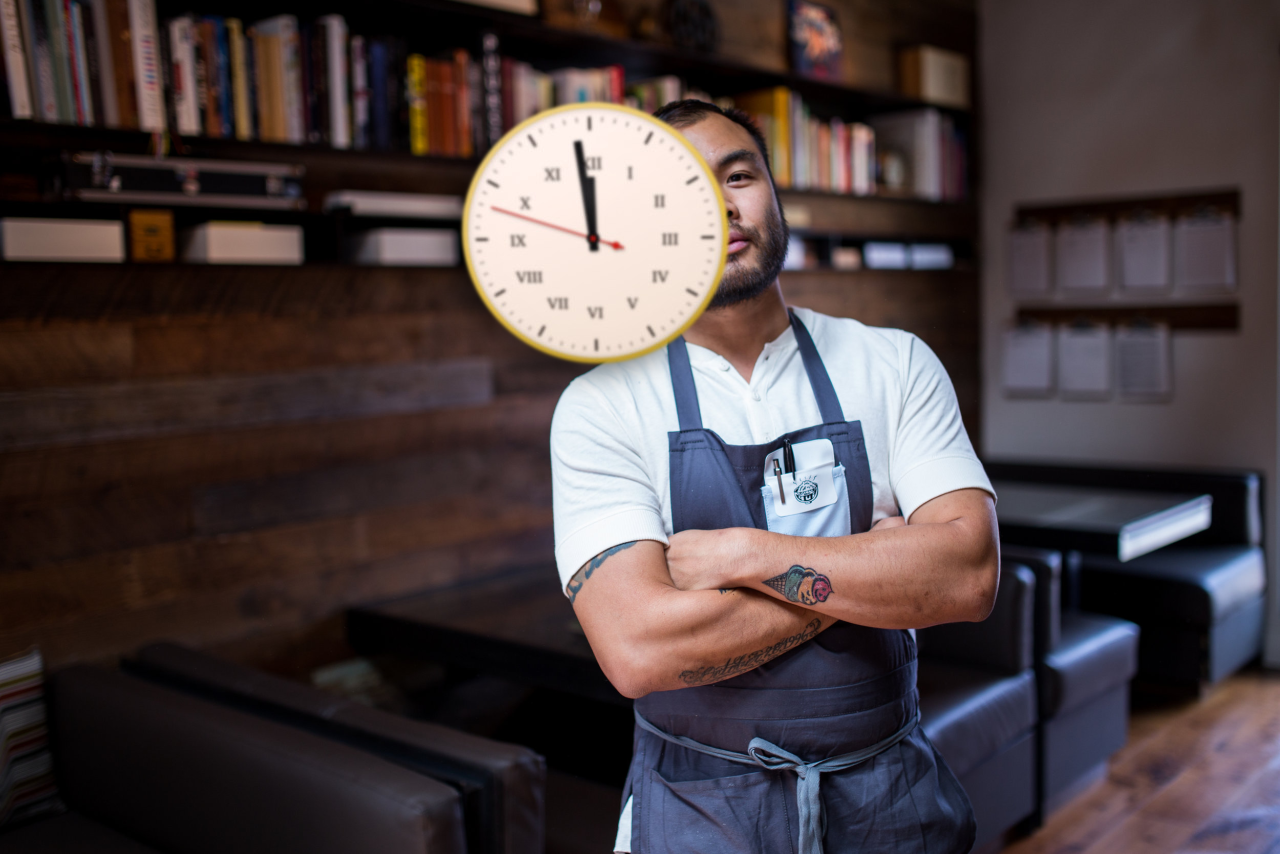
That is h=11 m=58 s=48
